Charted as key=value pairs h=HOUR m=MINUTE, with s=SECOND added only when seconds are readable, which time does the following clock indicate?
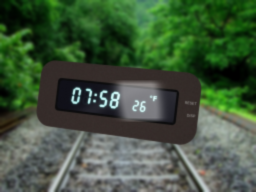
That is h=7 m=58
